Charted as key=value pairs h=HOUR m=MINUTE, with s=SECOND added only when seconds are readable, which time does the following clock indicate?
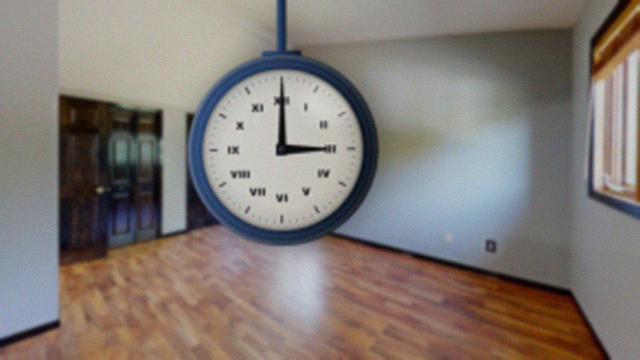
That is h=3 m=0
